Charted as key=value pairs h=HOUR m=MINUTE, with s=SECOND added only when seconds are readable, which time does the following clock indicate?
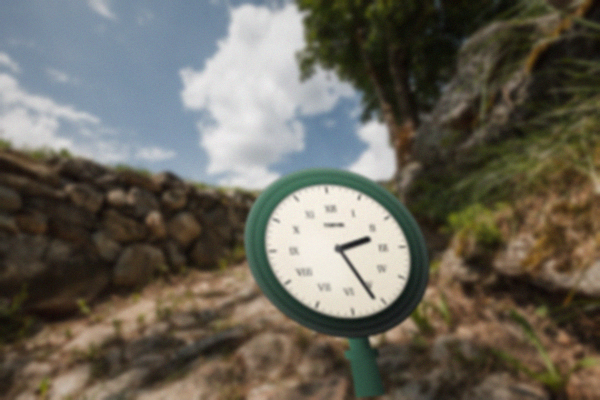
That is h=2 m=26
